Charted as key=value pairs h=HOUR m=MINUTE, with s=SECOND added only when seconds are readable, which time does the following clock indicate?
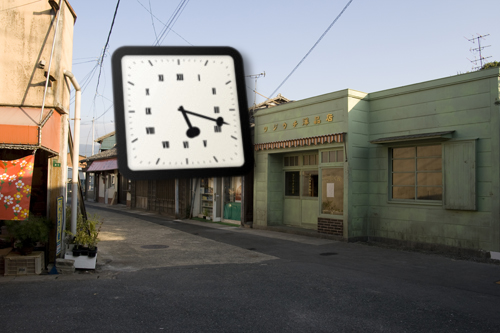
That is h=5 m=18
